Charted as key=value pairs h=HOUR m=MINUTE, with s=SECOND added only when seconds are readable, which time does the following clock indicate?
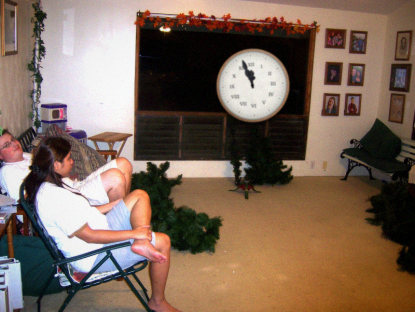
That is h=11 m=57
